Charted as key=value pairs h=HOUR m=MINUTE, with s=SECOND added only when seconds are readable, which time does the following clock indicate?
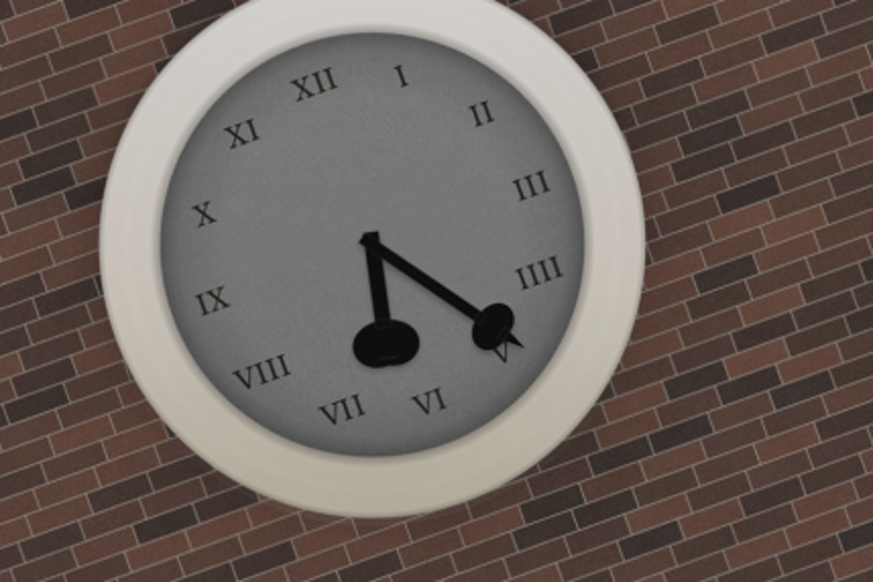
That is h=6 m=24
